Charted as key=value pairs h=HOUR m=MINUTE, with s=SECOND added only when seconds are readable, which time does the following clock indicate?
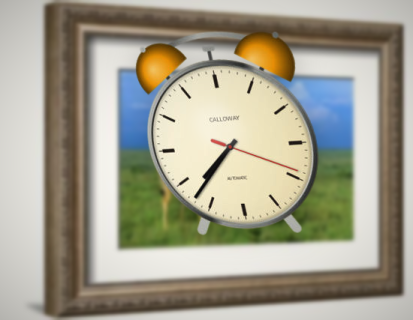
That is h=7 m=37 s=19
